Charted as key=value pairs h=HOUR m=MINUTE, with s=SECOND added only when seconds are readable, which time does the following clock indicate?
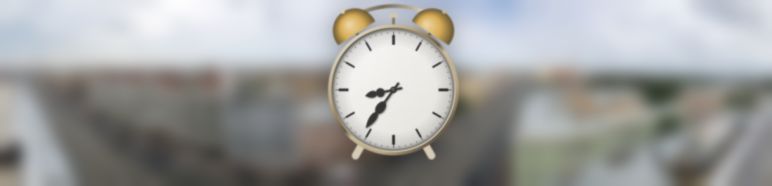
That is h=8 m=36
